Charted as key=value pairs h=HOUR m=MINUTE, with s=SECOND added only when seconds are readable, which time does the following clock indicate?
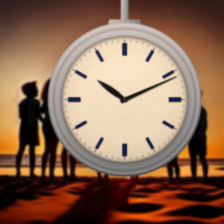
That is h=10 m=11
